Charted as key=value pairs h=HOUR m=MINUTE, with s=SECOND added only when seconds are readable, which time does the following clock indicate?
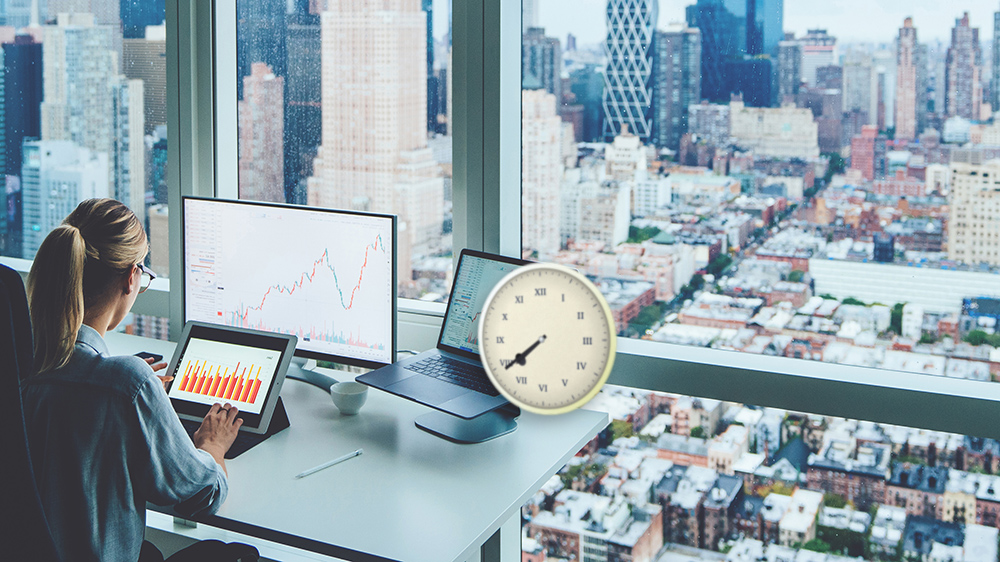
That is h=7 m=39
